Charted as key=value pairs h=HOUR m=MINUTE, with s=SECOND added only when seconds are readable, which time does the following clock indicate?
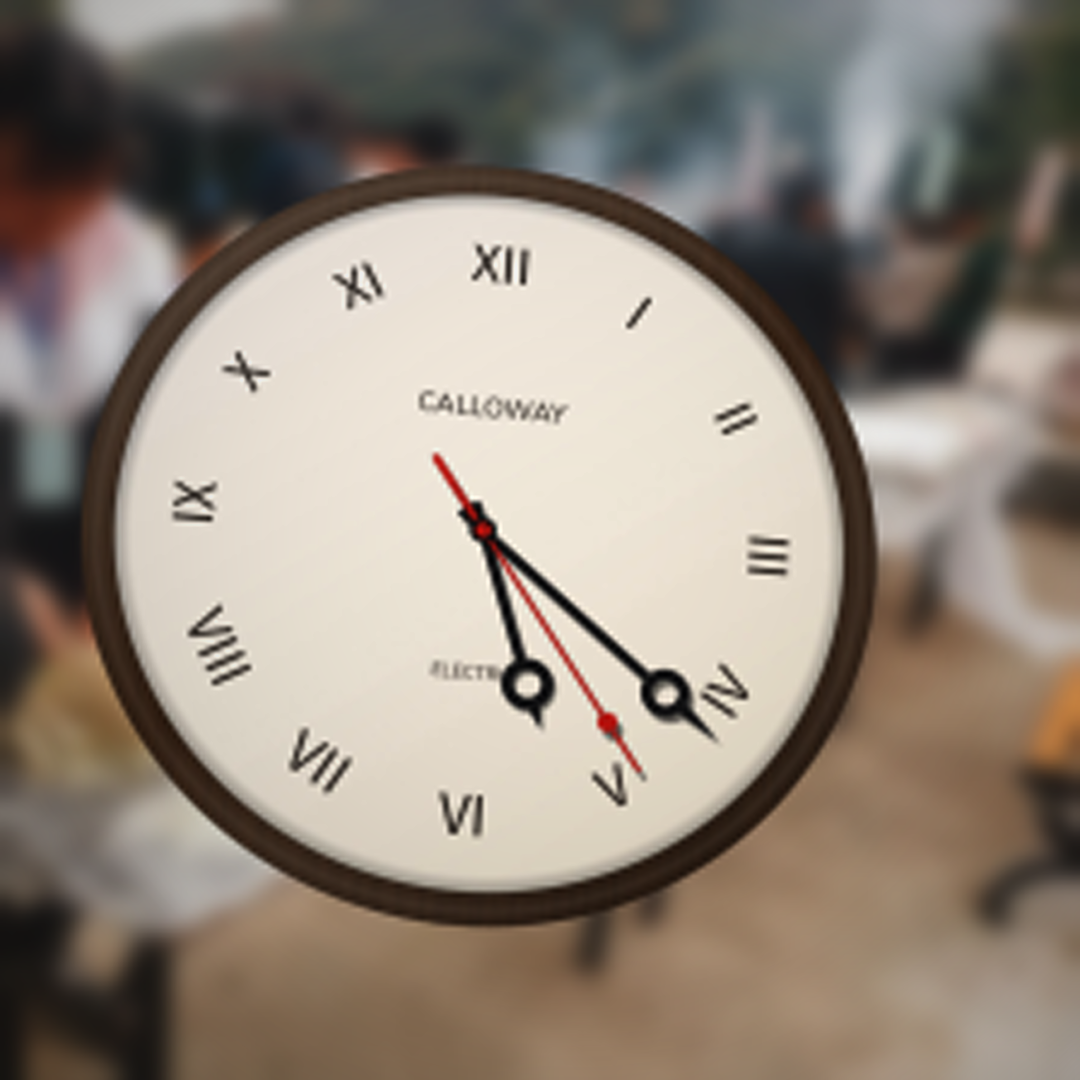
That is h=5 m=21 s=24
